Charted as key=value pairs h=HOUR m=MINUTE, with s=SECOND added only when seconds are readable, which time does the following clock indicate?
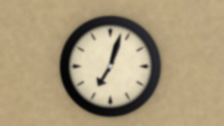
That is h=7 m=3
